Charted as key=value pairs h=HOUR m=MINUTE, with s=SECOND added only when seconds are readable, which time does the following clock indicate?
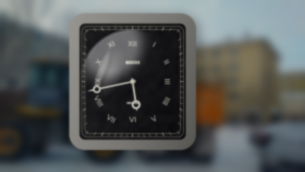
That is h=5 m=43
